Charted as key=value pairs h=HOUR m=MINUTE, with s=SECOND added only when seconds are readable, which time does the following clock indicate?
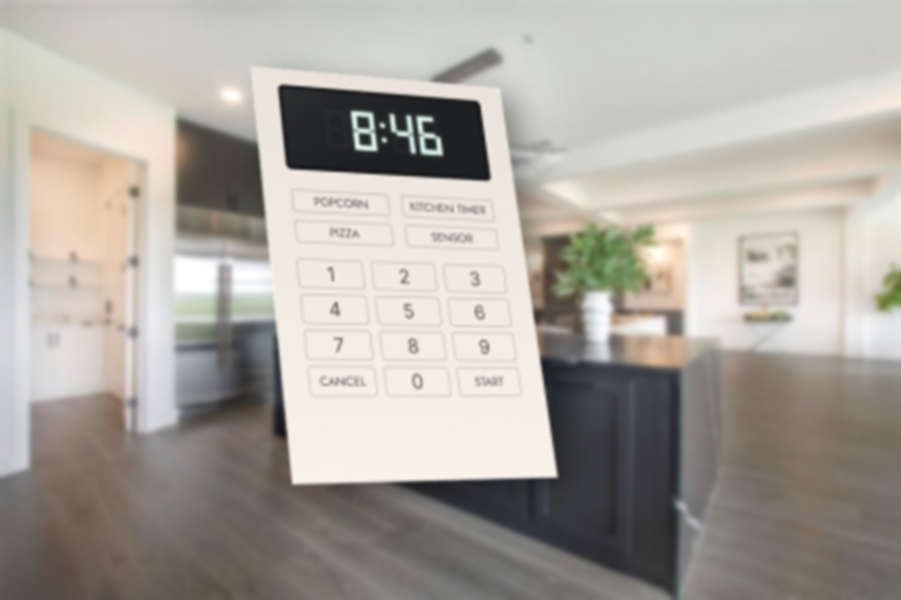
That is h=8 m=46
